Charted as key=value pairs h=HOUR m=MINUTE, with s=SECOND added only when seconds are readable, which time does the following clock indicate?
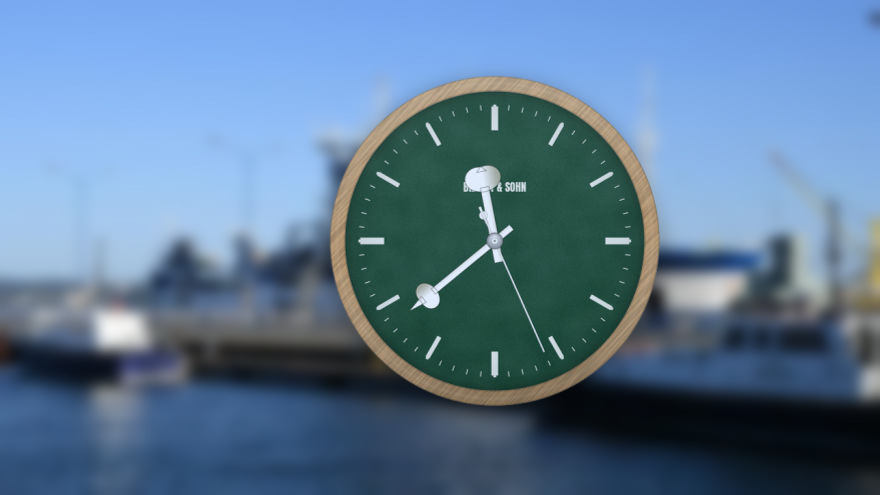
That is h=11 m=38 s=26
